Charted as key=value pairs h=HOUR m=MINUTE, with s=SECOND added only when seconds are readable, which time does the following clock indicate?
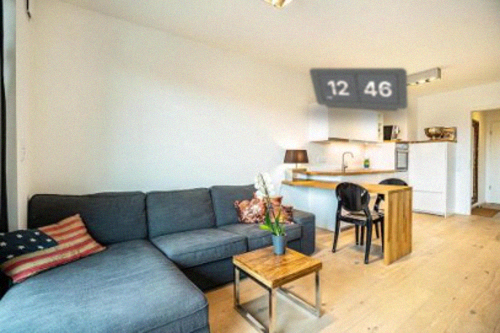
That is h=12 m=46
